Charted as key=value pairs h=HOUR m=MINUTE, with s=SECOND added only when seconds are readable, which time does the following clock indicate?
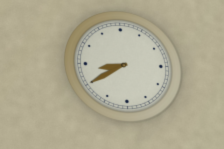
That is h=8 m=40
